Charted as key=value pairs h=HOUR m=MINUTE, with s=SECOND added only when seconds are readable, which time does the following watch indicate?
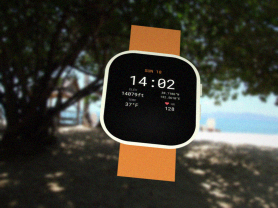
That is h=14 m=2
